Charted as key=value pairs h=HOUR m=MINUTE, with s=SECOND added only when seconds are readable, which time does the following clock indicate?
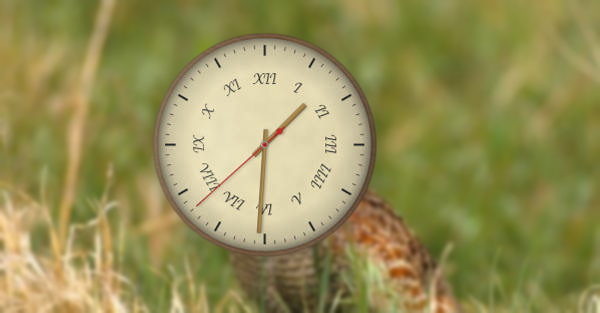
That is h=1 m=30 s=38
